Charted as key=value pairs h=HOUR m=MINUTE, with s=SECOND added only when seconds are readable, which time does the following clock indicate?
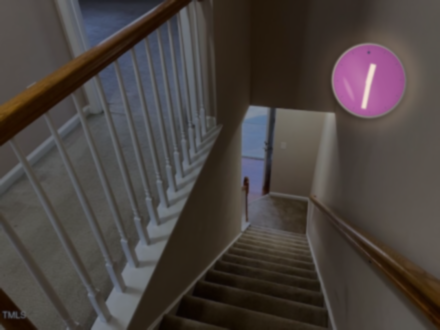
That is h=12 m=32
